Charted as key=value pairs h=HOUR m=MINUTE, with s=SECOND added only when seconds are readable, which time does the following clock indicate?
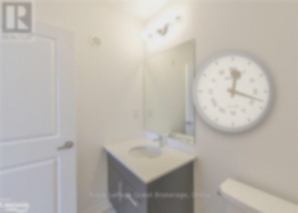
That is h=12 m=18
